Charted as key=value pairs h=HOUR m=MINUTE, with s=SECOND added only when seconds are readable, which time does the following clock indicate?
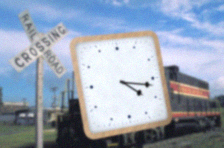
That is h=4 m=17
